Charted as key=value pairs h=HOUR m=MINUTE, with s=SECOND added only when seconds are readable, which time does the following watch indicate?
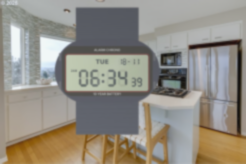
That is h=6 m=34
